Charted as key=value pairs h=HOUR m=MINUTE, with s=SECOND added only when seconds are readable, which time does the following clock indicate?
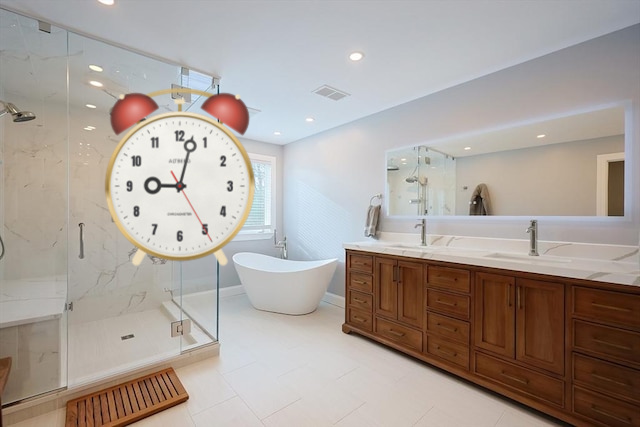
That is h=9 m=2 s=25
